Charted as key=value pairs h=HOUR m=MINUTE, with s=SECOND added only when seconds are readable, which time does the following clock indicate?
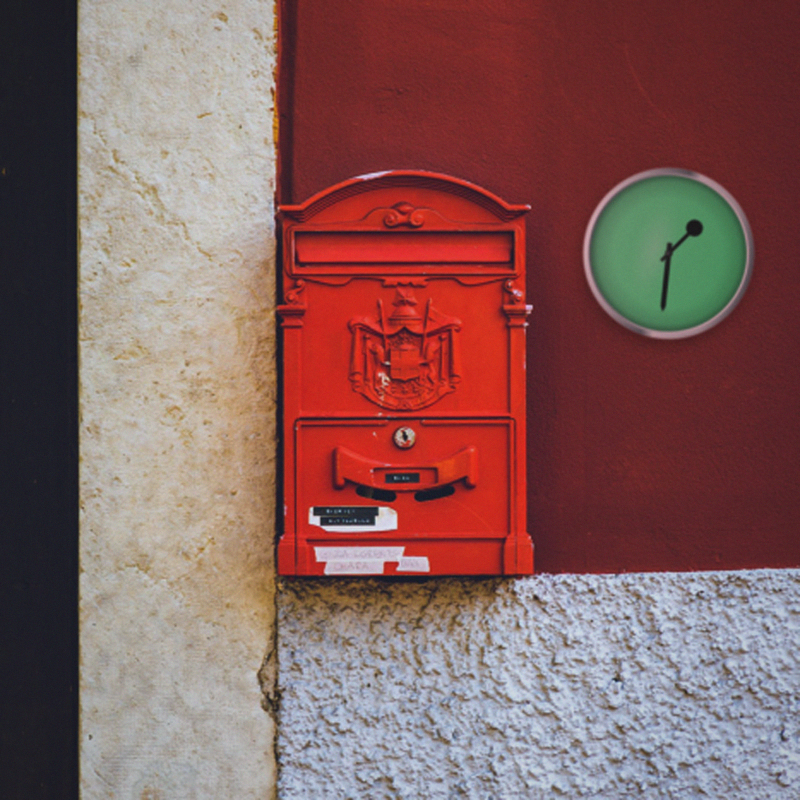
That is h=1 m=31
